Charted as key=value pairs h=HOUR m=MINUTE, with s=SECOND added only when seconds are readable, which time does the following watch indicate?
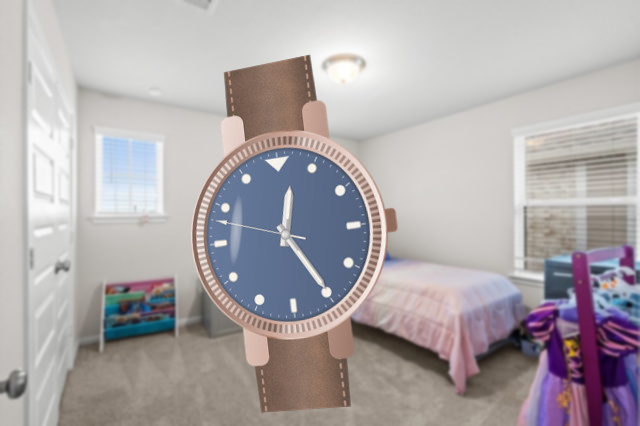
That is h=12 m=24 s=48
